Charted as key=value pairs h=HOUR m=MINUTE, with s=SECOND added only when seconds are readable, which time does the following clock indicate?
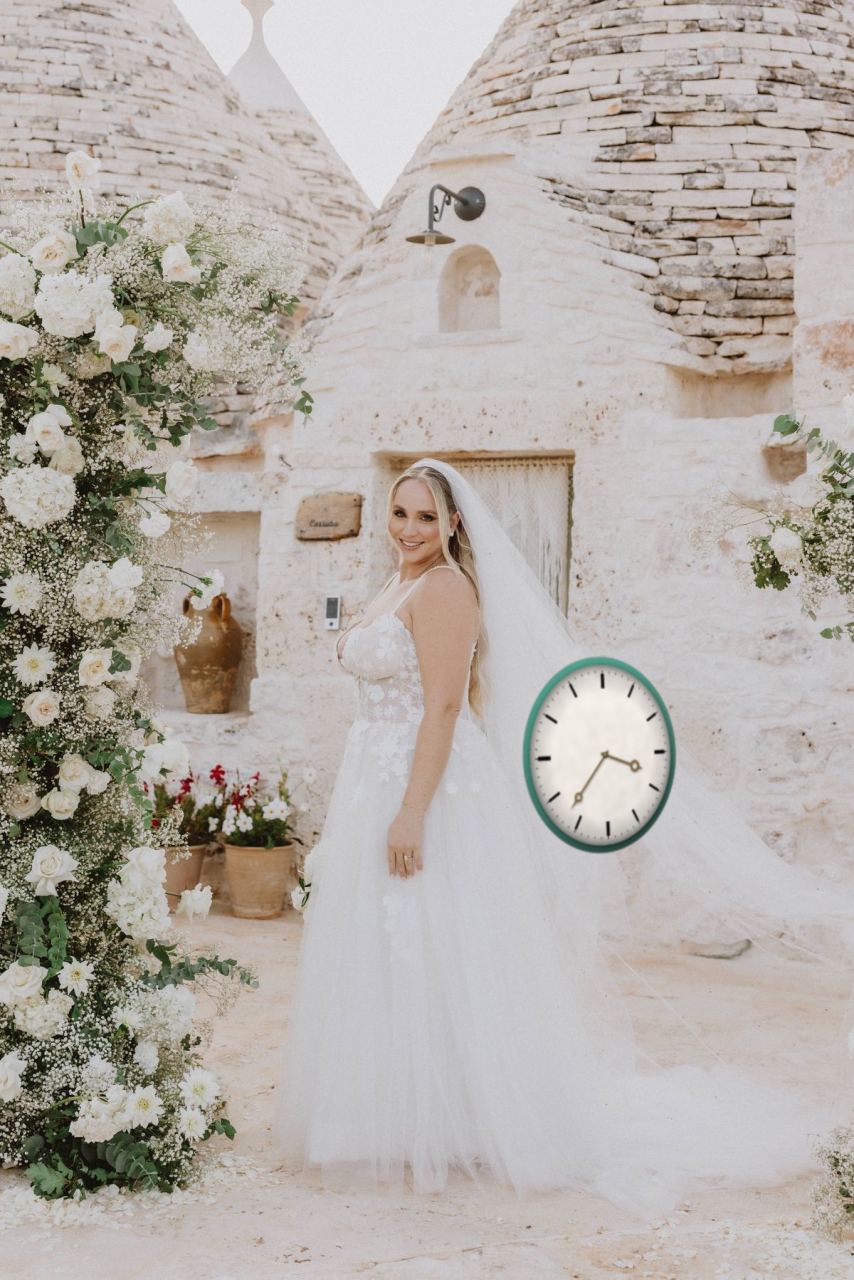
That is h=3 m=37
